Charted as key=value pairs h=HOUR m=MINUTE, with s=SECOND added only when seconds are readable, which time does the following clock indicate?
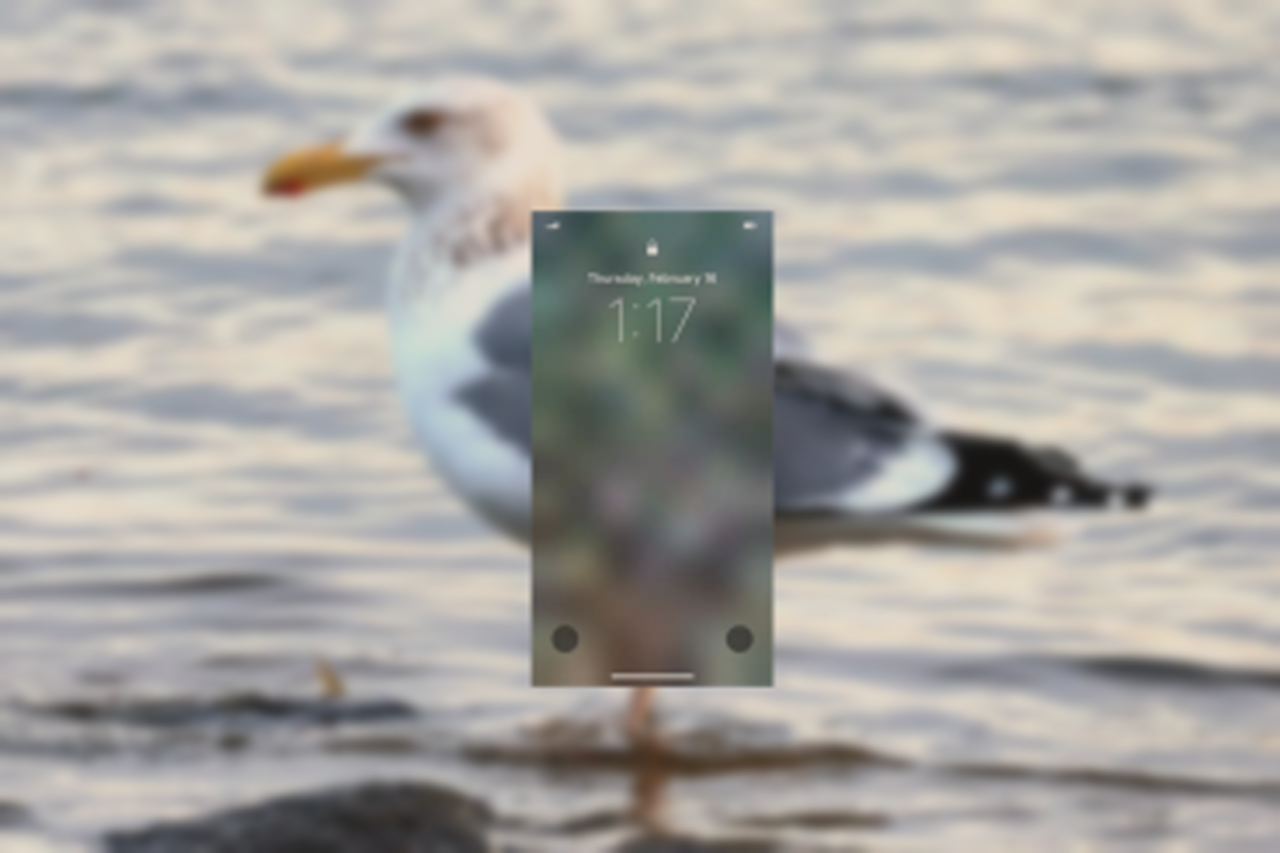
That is h=1 m=17
